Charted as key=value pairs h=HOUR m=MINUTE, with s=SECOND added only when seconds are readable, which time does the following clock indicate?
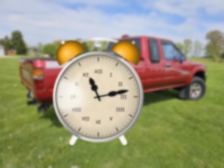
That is h=11 m=13
